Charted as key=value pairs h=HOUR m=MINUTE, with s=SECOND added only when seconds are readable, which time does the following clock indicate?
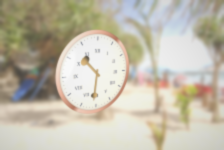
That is h=10 m=31
